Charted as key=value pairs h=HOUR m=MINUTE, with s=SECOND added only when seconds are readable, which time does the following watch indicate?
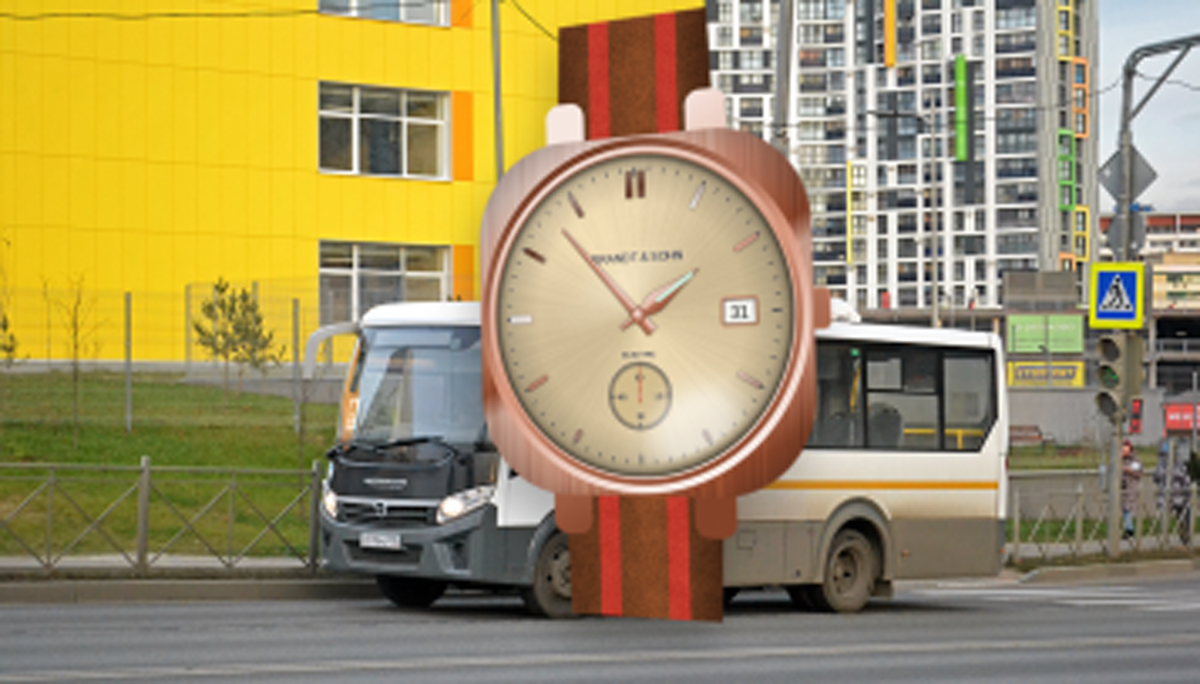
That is h=1 m=53
